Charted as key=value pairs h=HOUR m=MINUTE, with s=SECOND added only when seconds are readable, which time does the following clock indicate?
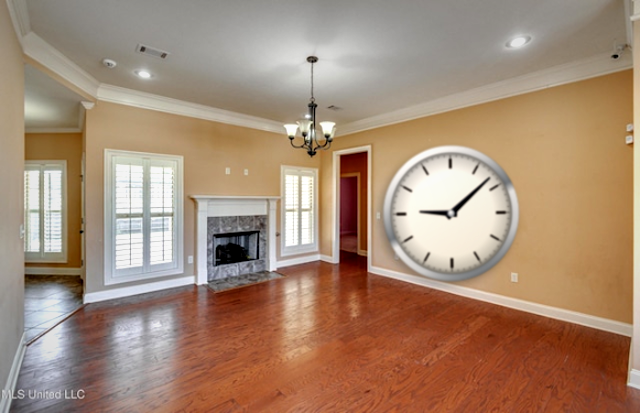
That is h=9 m=8
